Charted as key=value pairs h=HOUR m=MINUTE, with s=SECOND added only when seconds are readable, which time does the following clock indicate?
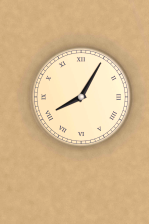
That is h=8 m=5
